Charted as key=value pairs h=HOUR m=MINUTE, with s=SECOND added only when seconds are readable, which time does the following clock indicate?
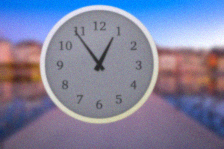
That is h=12 m=54
